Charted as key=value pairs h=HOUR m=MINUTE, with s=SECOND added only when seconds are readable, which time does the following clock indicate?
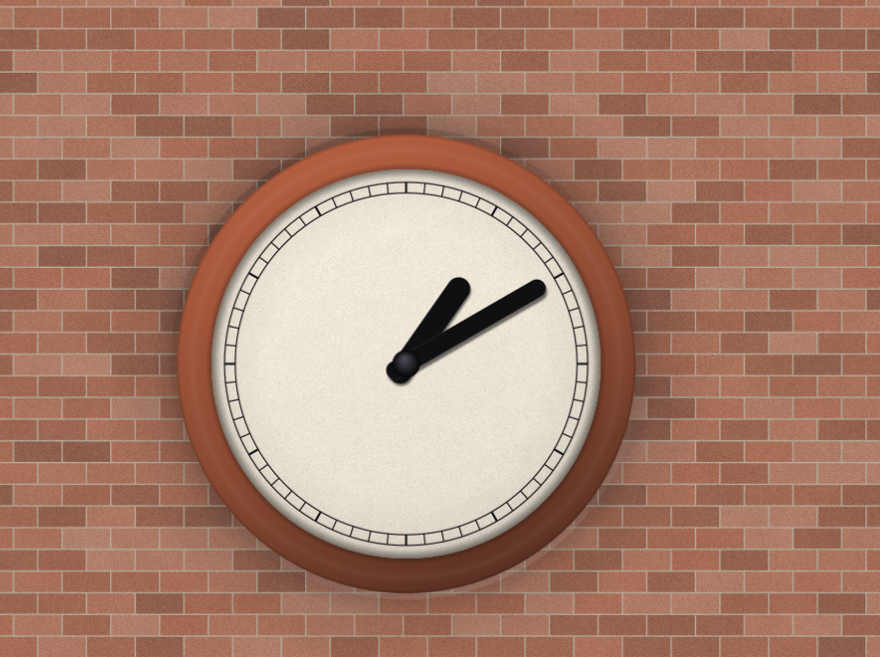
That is h=1 m=10
